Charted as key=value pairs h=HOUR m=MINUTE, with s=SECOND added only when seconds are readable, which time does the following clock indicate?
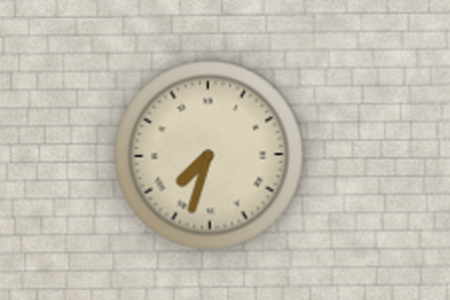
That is h=7 m=33
